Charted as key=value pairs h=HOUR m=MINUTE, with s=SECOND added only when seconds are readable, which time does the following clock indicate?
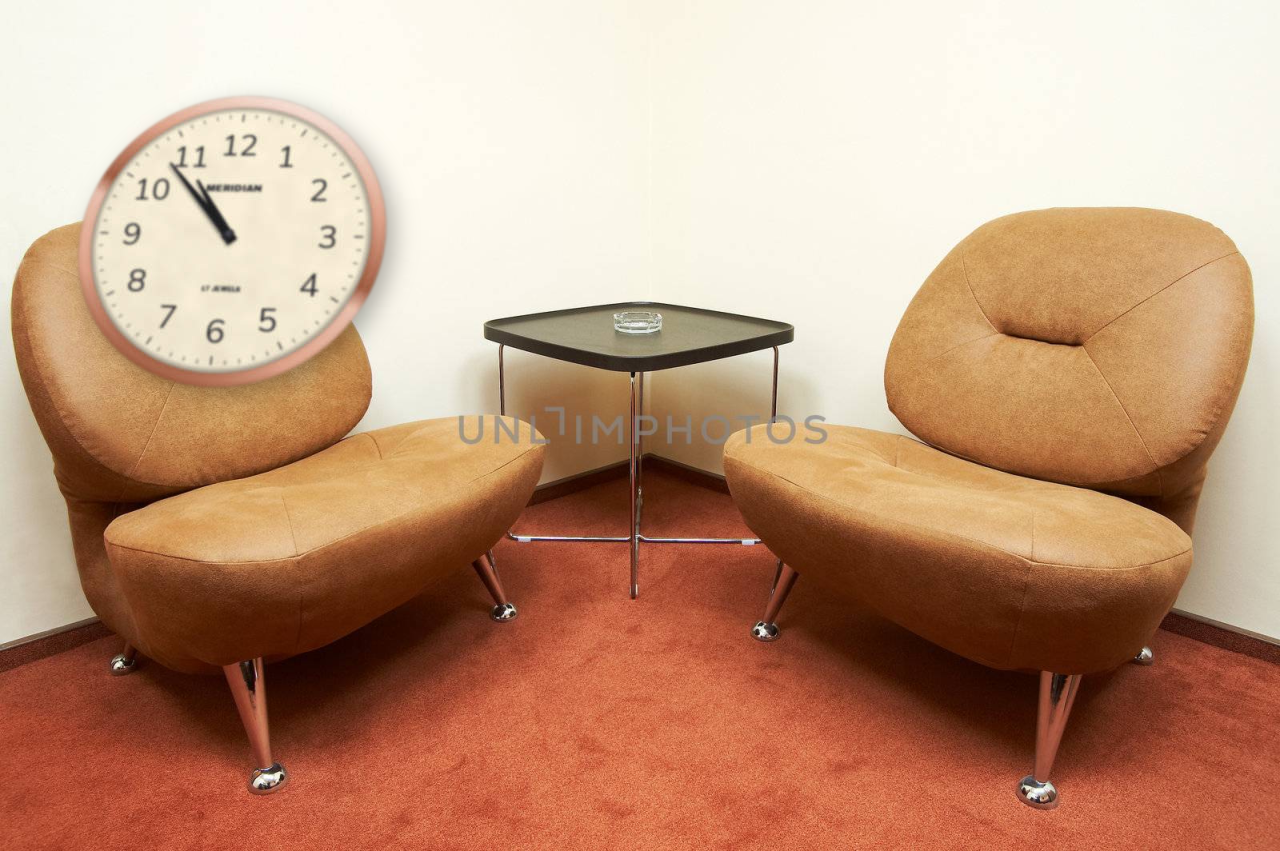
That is h=10 m=53
